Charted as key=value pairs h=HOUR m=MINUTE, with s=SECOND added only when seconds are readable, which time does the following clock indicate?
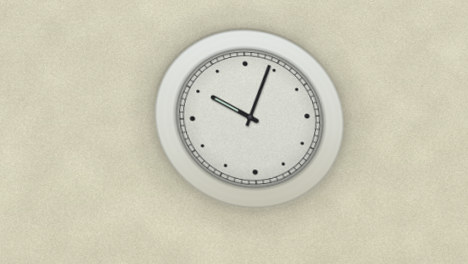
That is h=10 m=4
